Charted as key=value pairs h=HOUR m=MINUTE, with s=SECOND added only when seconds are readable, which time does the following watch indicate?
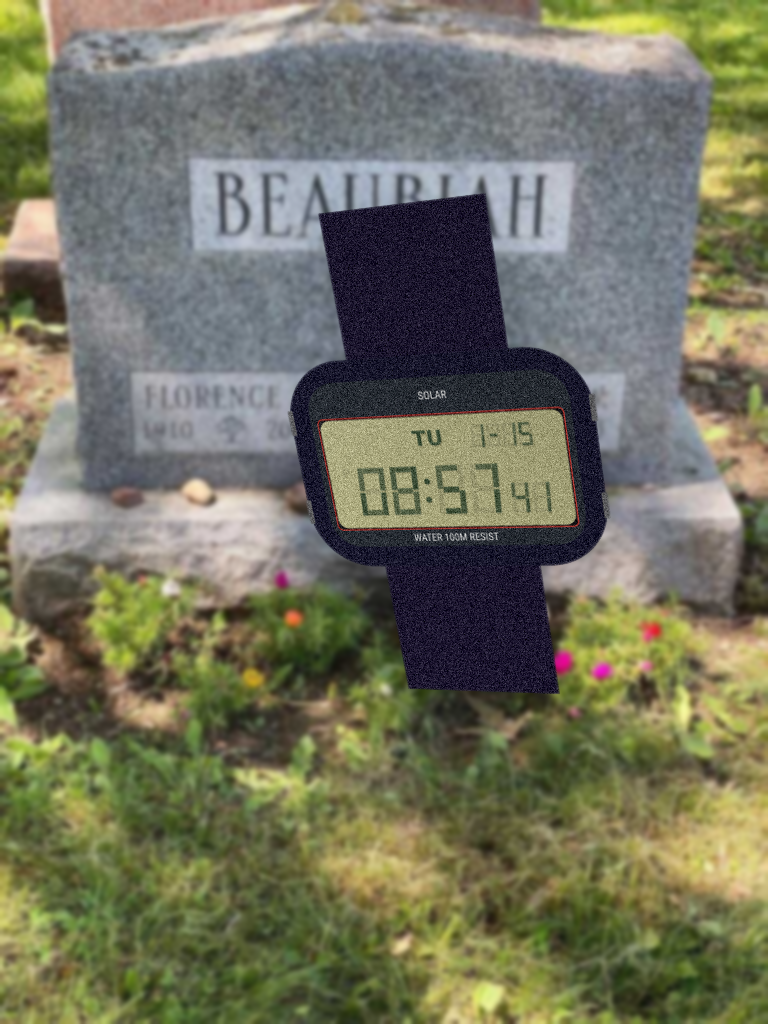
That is h=8 m=57 s=41
